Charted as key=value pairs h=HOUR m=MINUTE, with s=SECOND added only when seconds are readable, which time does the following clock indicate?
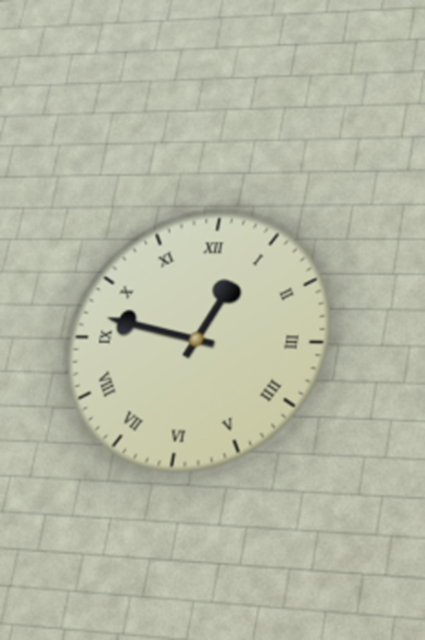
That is h=12 m=47
